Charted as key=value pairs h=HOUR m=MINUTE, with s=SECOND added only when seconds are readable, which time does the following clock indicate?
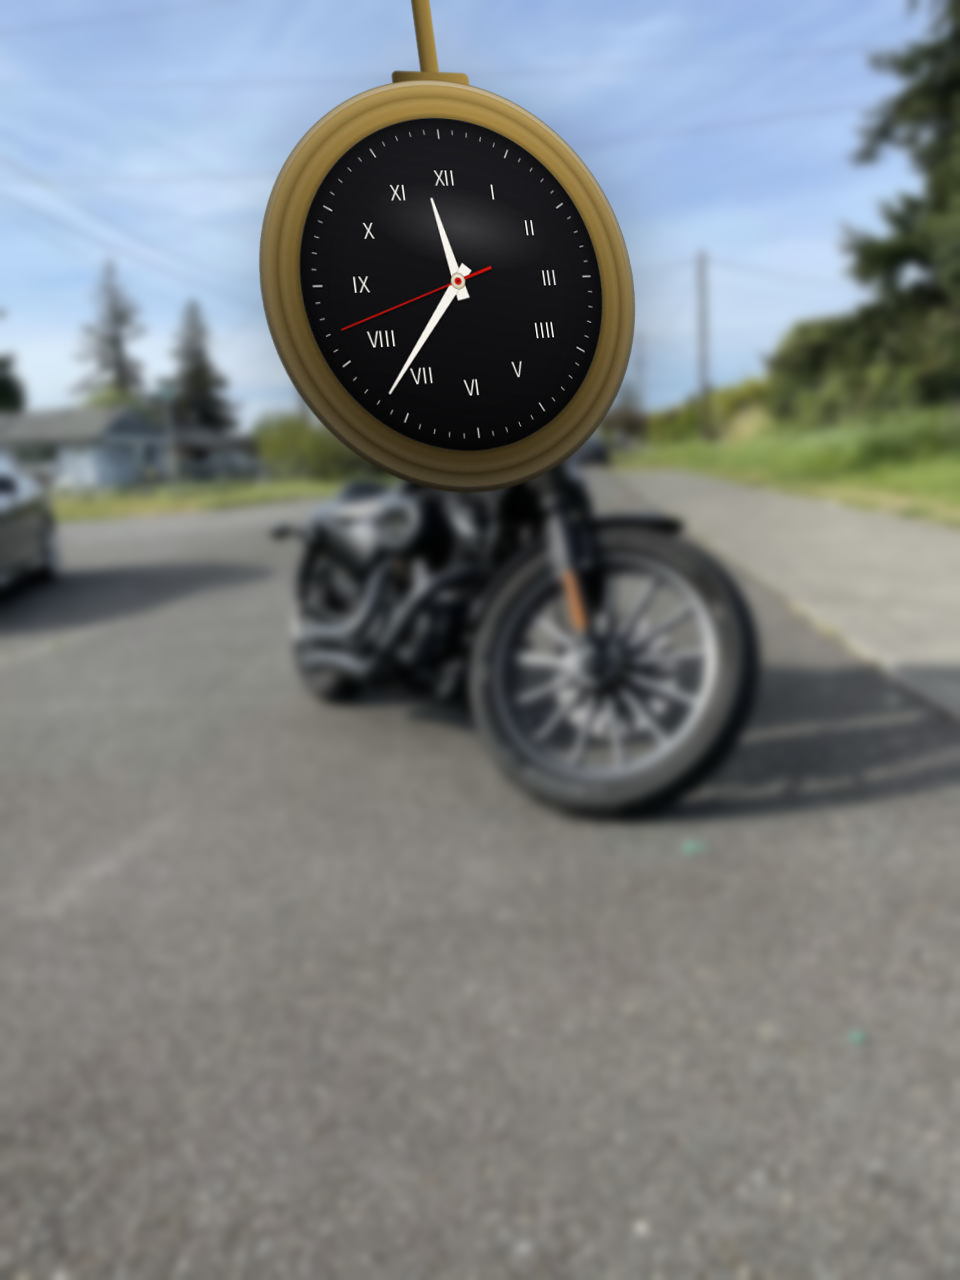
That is h=11 m=36 s=42
